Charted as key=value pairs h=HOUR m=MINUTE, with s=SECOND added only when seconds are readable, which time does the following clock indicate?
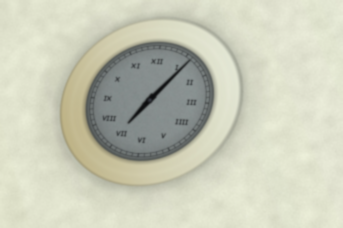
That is h=7 m=6
